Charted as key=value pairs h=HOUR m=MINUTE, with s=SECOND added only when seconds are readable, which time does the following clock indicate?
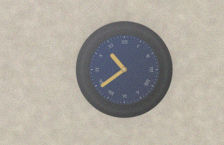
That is h=10 m=39
